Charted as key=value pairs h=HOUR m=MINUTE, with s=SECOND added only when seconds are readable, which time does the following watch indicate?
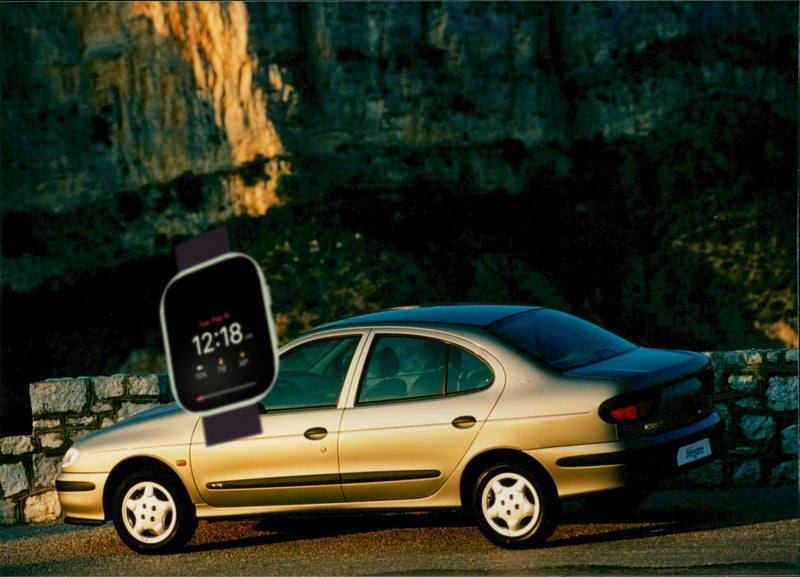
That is h=12 m=18
